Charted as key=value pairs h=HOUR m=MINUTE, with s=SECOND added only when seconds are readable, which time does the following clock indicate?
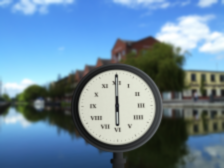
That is h=6 m=0
